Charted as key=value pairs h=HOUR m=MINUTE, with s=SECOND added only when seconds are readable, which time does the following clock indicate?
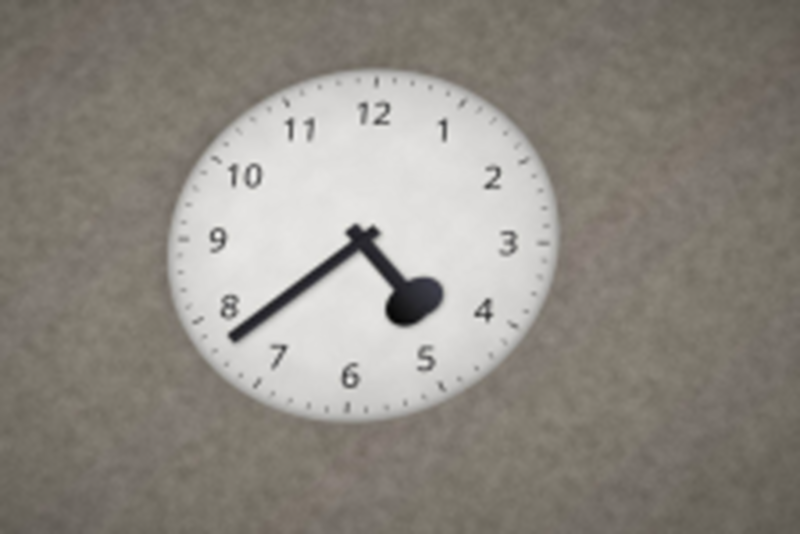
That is h=4 m=38
